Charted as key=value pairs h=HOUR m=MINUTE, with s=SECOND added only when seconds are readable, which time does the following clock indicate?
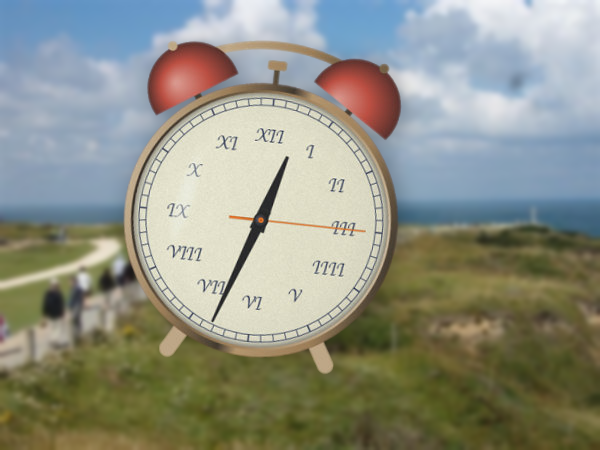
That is h=12 m=33 s=15
